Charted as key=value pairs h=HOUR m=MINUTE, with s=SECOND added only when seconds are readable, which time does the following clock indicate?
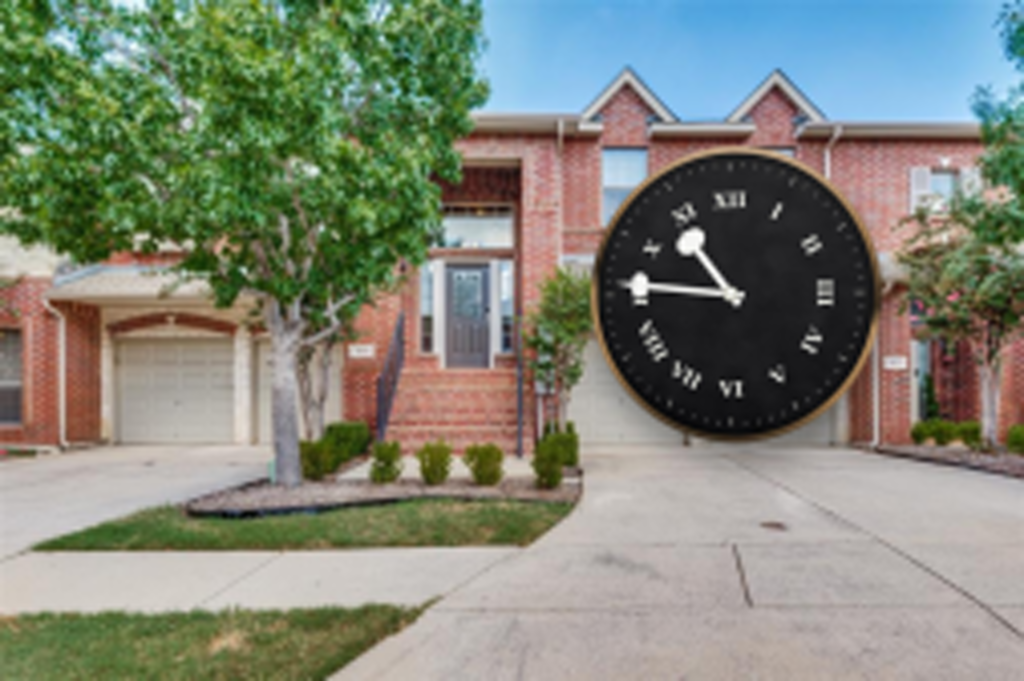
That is h=10 m=46
